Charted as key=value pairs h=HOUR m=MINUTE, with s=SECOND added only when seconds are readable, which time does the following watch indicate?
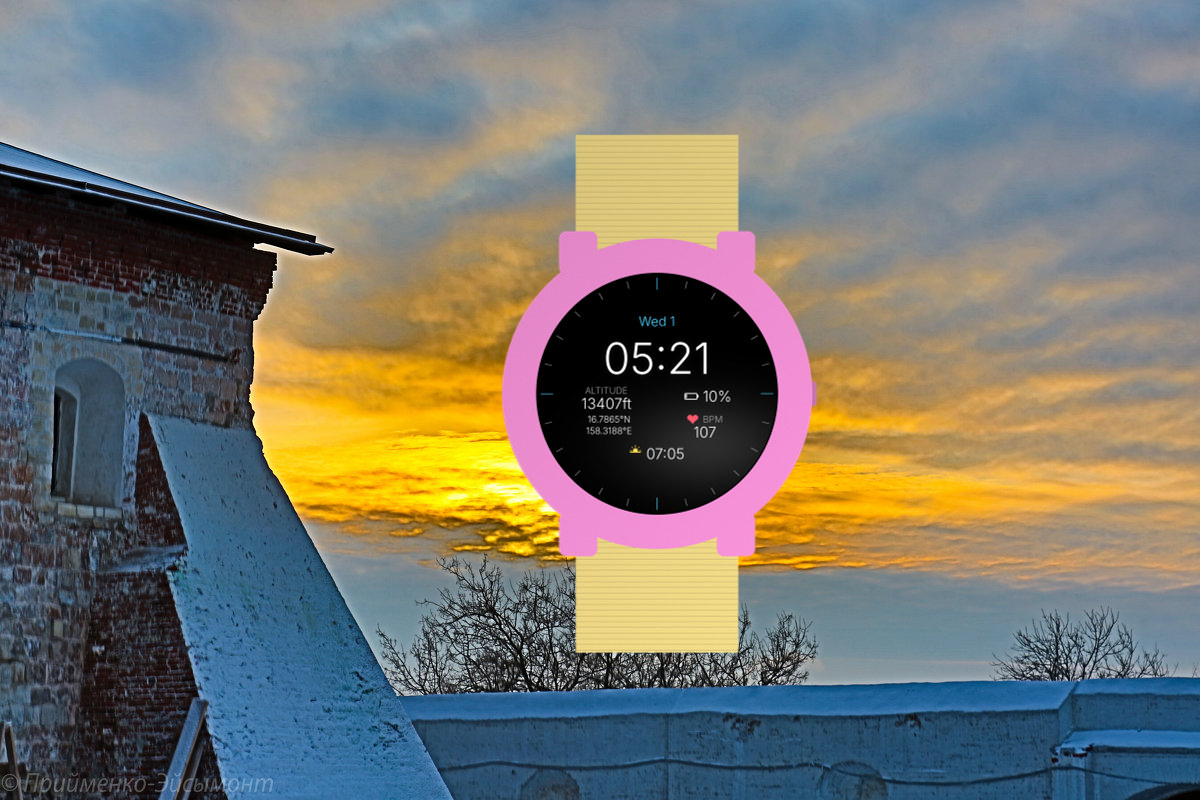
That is h=5 m=21
